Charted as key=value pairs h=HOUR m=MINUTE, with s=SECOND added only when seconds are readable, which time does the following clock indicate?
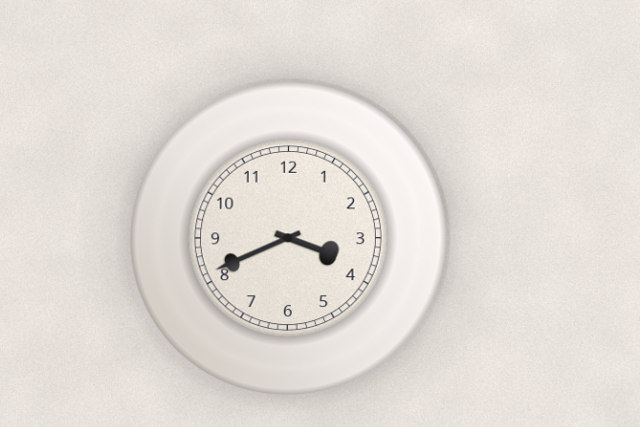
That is h=3 m=41
